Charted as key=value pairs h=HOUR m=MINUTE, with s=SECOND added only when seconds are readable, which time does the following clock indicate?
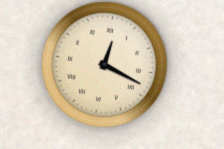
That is h=12 m=18
